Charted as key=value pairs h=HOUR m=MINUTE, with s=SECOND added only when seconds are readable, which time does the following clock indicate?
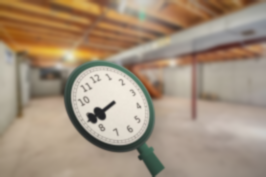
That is h=8 m=44
